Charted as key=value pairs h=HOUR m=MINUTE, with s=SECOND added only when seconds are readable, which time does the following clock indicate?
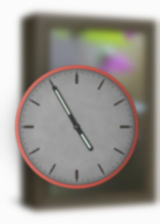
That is h=4 m=55
